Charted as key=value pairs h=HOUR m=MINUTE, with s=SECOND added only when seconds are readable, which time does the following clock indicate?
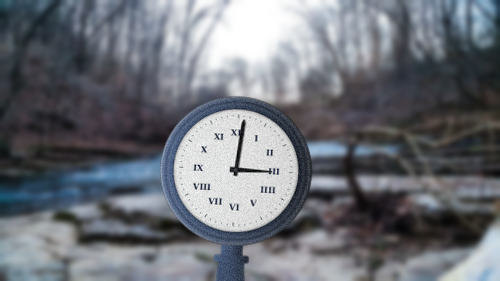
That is h=3 m=1
